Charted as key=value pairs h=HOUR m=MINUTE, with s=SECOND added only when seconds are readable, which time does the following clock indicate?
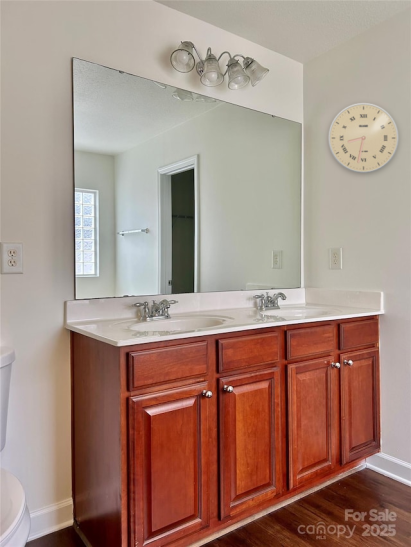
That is h=8 m=32
